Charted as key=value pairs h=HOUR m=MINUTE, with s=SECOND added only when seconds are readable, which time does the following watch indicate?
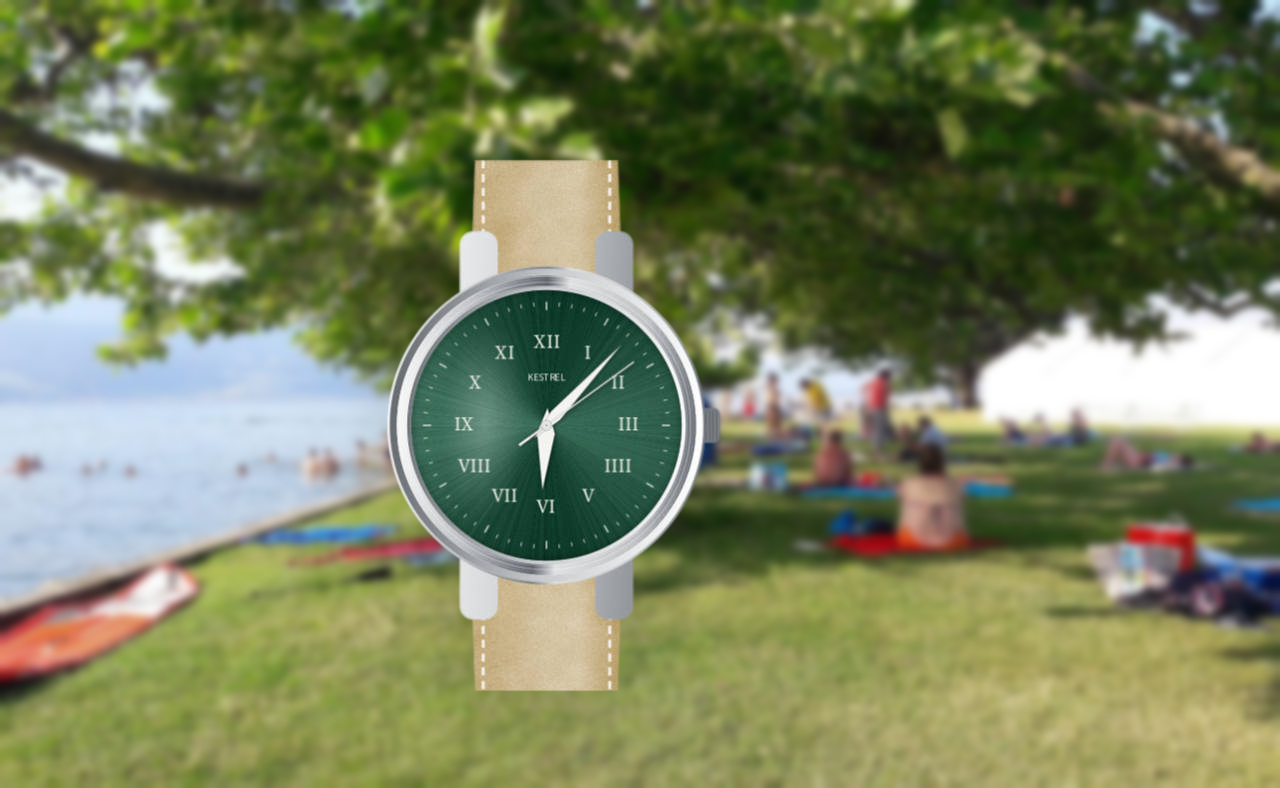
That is h=6 m=7 s=9
